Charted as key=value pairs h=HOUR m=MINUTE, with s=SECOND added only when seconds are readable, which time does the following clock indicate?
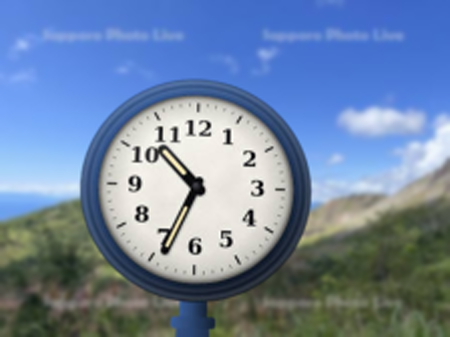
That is h=10 m=34
